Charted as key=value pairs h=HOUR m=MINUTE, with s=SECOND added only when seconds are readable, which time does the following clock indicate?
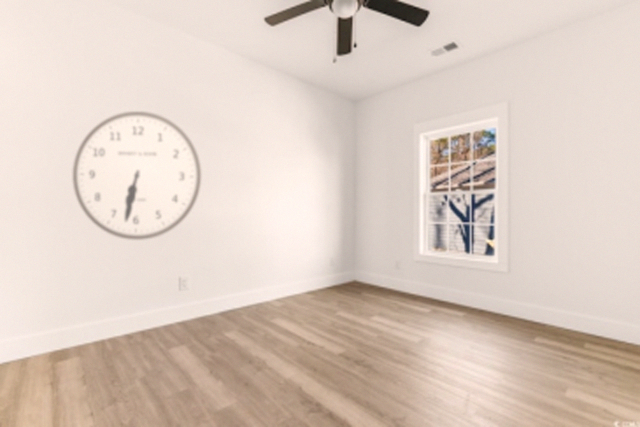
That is h=6 m=32
